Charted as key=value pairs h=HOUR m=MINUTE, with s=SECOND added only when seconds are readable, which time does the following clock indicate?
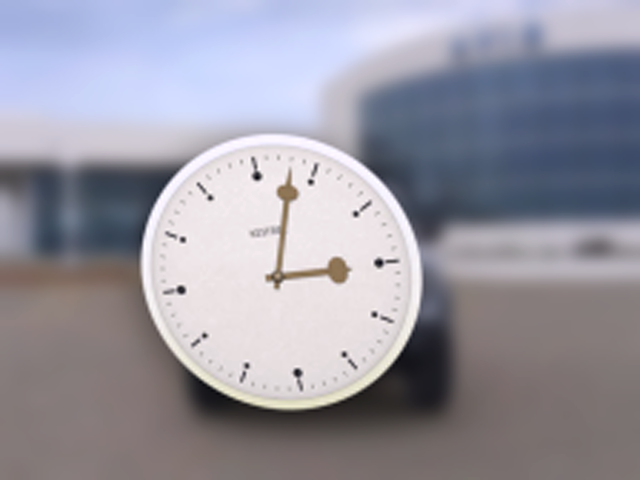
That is h=3 m=3
